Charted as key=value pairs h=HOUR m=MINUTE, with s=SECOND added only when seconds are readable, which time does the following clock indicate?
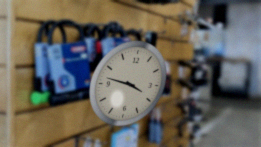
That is h=3 m=47
